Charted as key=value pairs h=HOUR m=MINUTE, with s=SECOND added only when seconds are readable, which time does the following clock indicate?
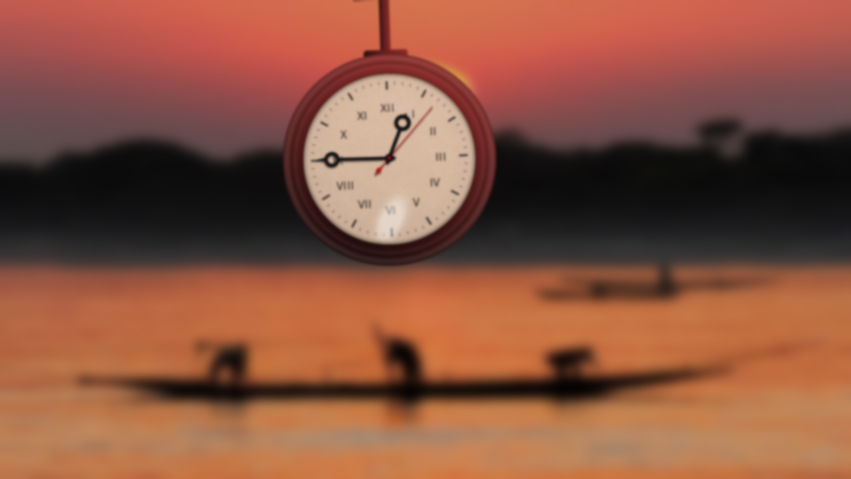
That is h=12 m=45 s=7
